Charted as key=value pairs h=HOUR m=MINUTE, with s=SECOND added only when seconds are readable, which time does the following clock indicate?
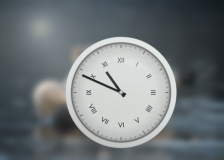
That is h=10 m=49
